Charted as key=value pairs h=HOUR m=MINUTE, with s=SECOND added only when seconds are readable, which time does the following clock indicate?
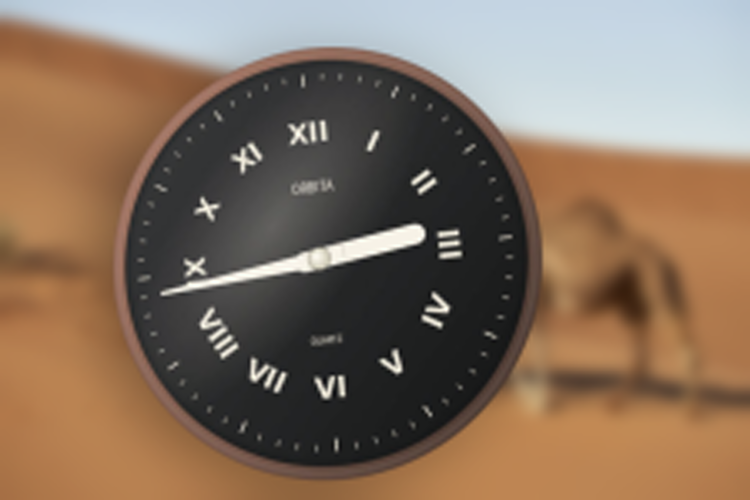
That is h=2 m=44
